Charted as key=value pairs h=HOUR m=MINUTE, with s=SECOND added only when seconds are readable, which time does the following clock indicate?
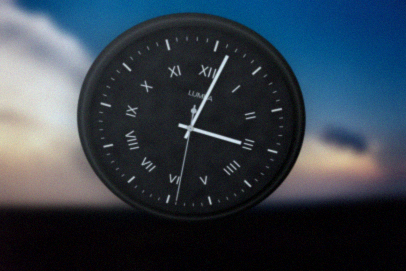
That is h=3 m=1 s=29
